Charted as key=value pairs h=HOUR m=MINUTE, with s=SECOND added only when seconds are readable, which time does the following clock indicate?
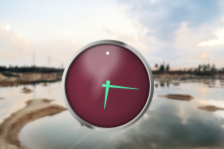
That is h=6 m=16
